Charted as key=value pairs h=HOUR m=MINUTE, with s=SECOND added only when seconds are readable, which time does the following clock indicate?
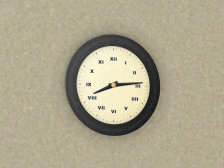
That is h=8 m=14
